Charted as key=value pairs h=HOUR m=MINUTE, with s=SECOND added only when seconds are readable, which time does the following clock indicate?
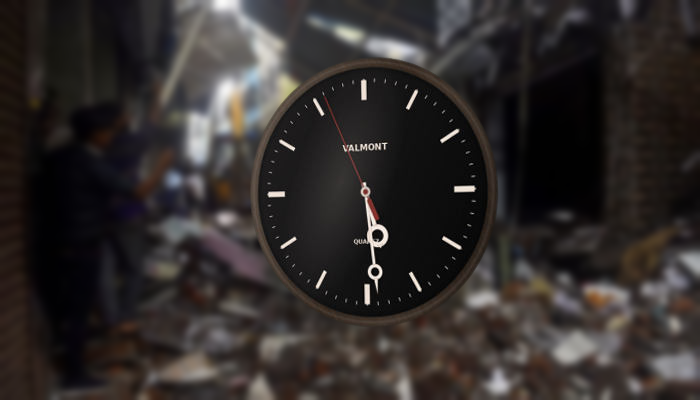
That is h=5 m=28 s=56
